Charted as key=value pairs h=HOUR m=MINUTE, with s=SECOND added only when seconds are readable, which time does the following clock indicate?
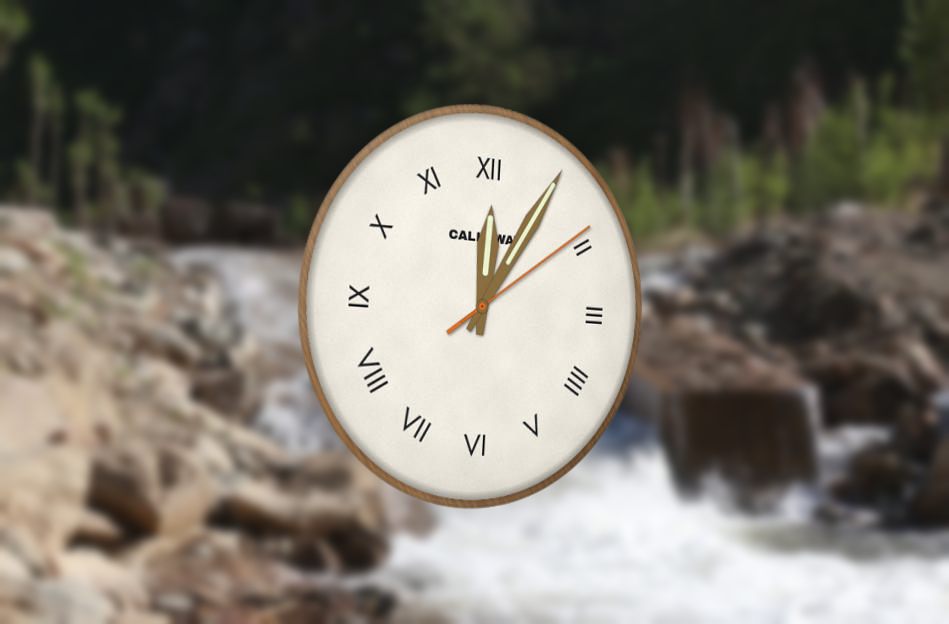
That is h=12 m=5 s=9
